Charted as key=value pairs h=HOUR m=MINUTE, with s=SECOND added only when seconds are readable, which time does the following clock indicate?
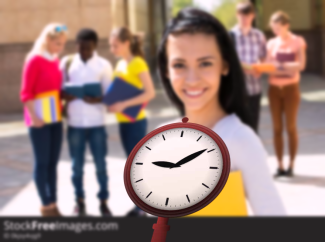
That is h=9 m=9
